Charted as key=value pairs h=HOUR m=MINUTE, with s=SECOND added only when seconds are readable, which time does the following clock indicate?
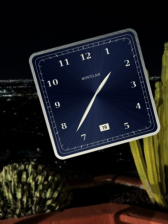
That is h=1 m=37
